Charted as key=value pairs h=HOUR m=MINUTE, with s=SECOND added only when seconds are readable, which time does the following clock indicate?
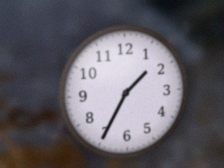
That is h=1 m=35
